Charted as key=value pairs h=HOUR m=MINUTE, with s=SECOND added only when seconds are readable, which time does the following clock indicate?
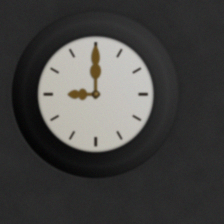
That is h=9 m=0
